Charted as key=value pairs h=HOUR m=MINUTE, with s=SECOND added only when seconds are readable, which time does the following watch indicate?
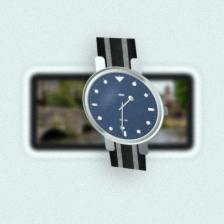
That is h=1 m=31
